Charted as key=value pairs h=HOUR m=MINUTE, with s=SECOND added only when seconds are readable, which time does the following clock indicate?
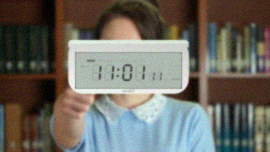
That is h=11 m=1 s=11
